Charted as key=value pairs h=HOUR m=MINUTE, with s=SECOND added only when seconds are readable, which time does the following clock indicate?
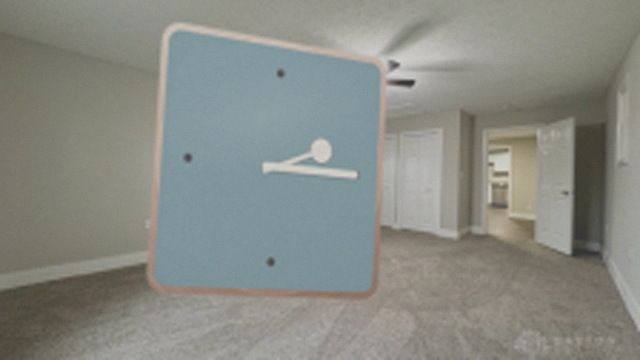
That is h=2 m=15
